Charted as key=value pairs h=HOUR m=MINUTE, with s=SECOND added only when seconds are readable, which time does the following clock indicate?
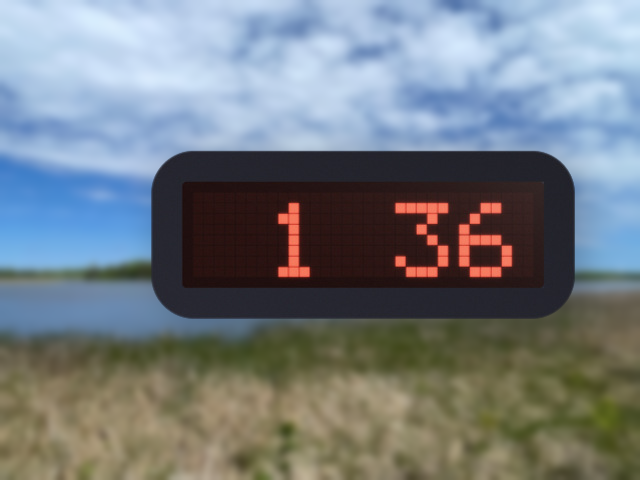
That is h=1 m=36
